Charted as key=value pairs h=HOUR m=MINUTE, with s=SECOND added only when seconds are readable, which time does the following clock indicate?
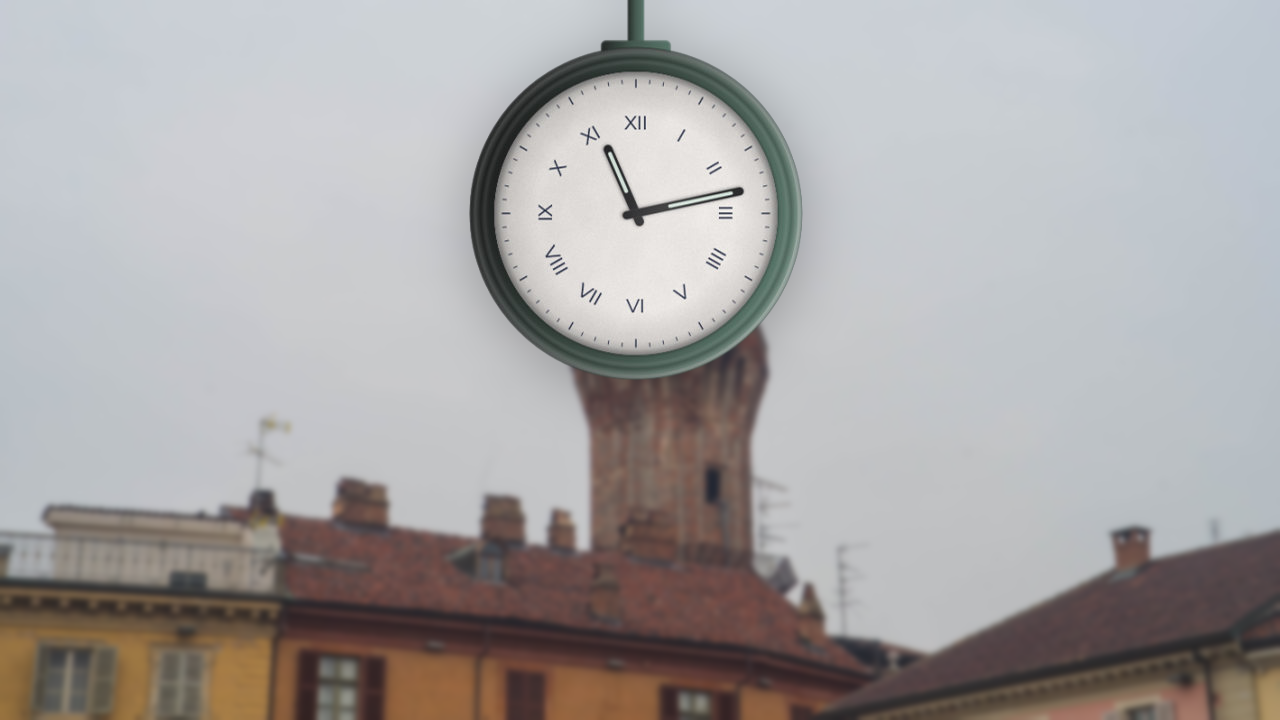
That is h=11 m=13
